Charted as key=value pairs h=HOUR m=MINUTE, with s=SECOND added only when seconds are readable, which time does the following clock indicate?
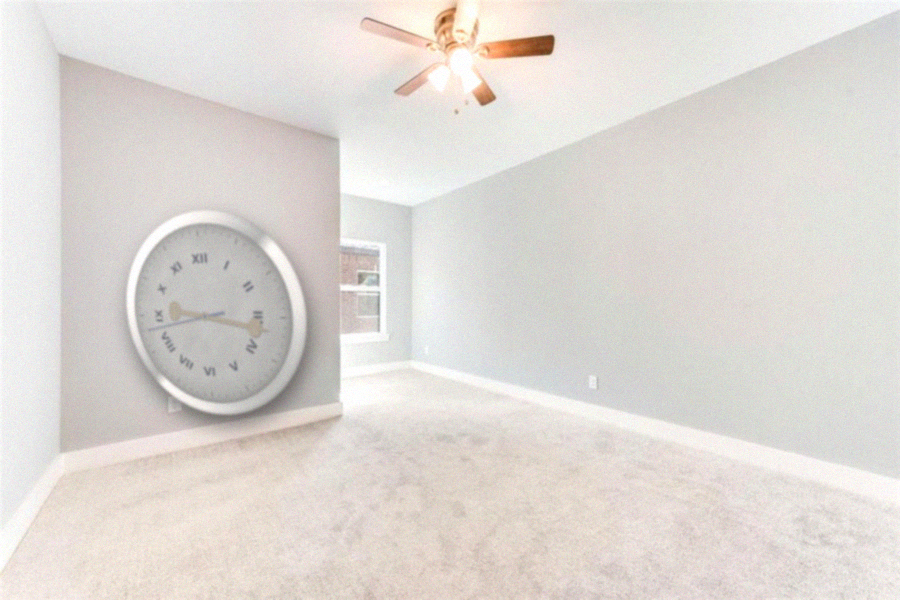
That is h=9 m=16 s=43
